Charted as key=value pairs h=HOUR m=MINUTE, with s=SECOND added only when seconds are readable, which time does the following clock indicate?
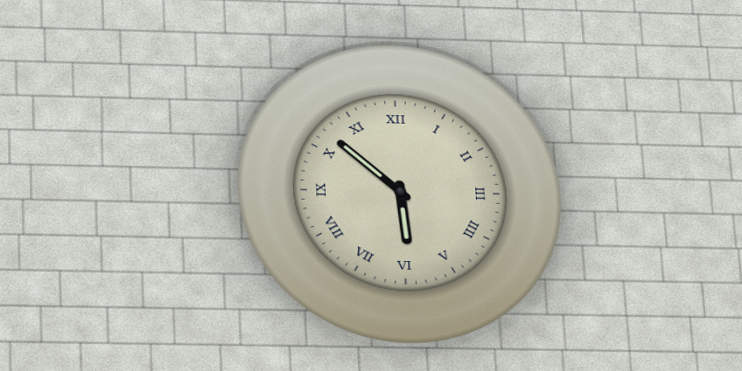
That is h=5 m=52
